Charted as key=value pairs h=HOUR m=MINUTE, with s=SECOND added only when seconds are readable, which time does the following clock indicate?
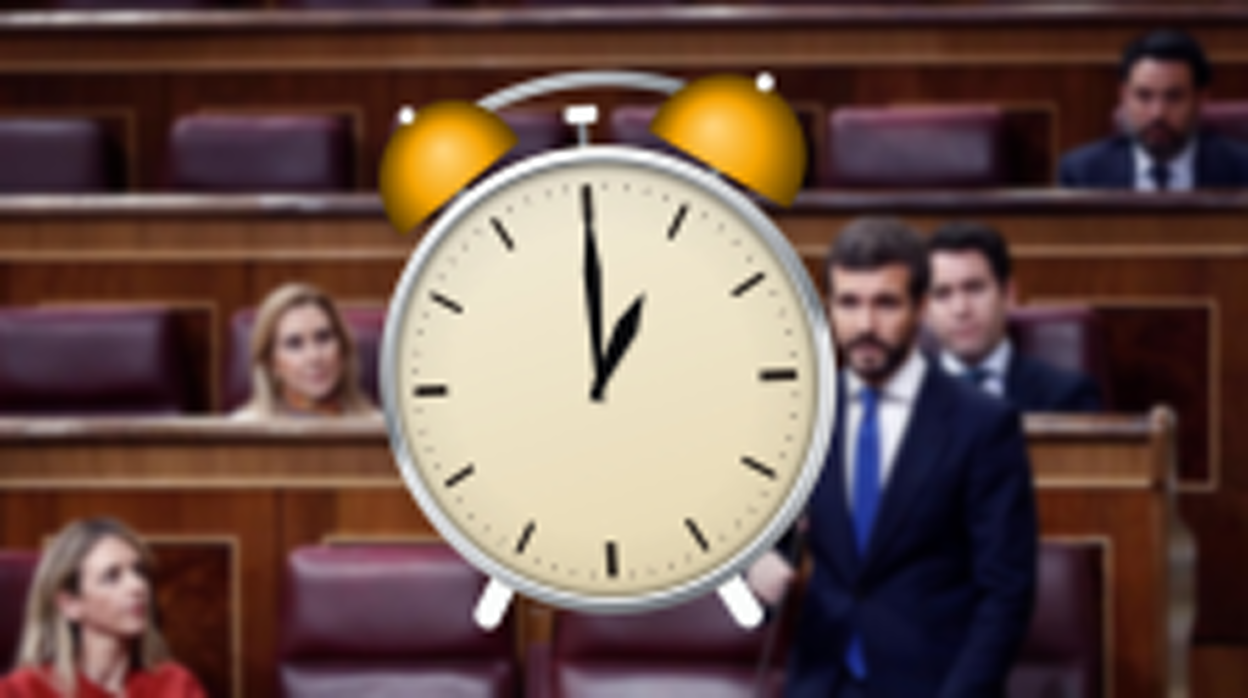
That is h=1 m=0
